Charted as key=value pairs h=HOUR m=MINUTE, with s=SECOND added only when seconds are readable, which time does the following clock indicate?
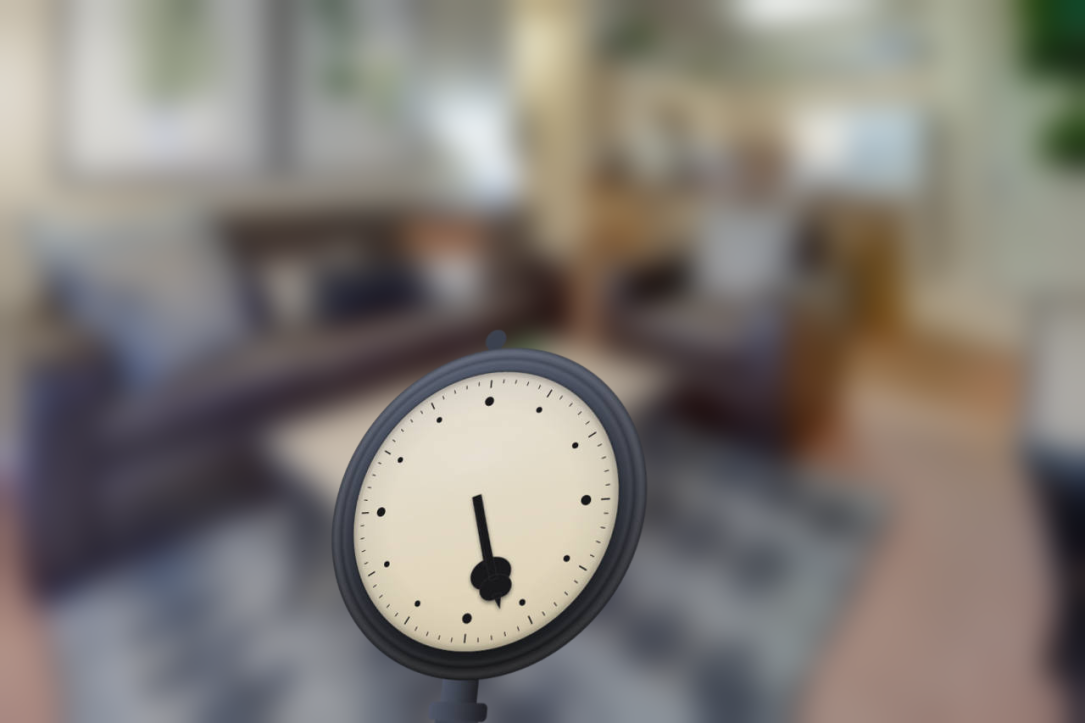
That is h=5 m=27
